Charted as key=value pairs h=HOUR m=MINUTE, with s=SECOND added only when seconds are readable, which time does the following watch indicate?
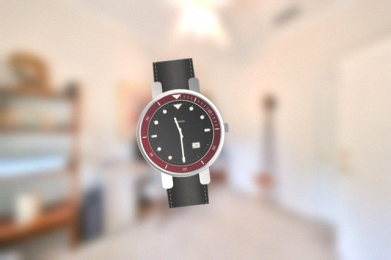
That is h=11 m=30
